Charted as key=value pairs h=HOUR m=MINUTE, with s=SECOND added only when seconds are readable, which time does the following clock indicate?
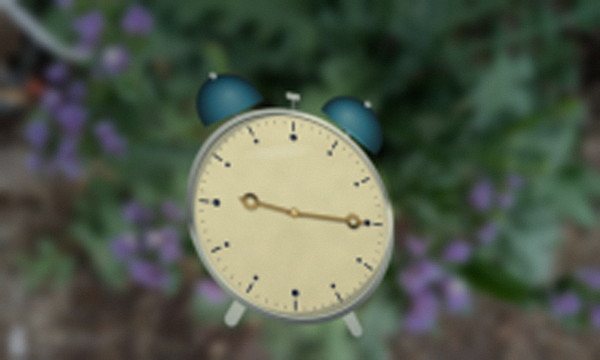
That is h=9 m=15
